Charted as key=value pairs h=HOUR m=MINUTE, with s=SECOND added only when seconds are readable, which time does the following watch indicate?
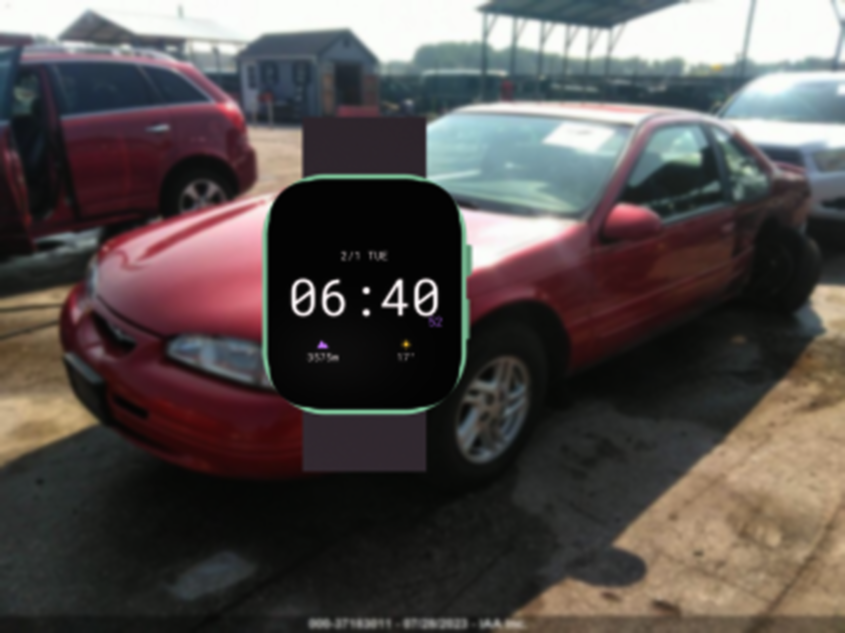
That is h=6 m=40
